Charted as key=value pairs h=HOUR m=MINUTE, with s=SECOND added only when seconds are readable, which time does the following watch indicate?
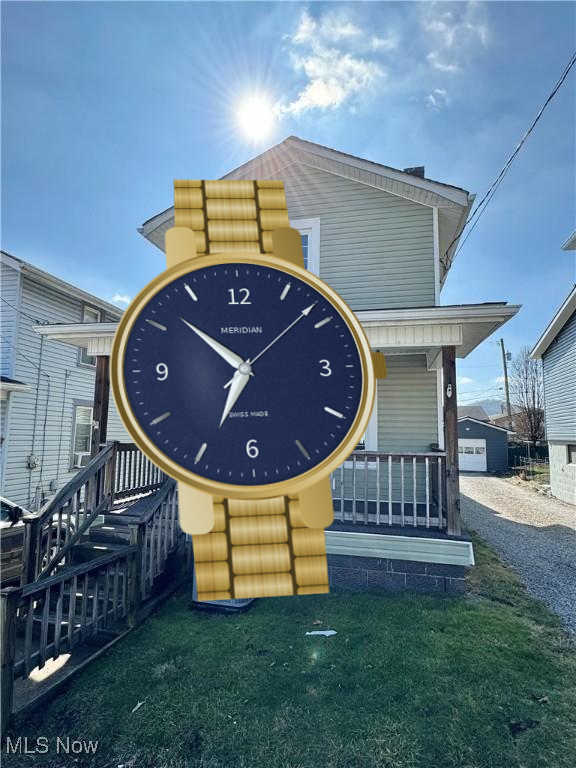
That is h=6 m=52 s=8
